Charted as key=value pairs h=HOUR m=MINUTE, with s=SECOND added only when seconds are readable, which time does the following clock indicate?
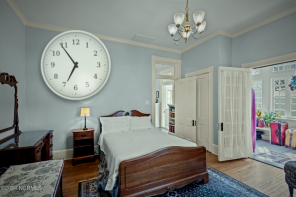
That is h=6 m=54
